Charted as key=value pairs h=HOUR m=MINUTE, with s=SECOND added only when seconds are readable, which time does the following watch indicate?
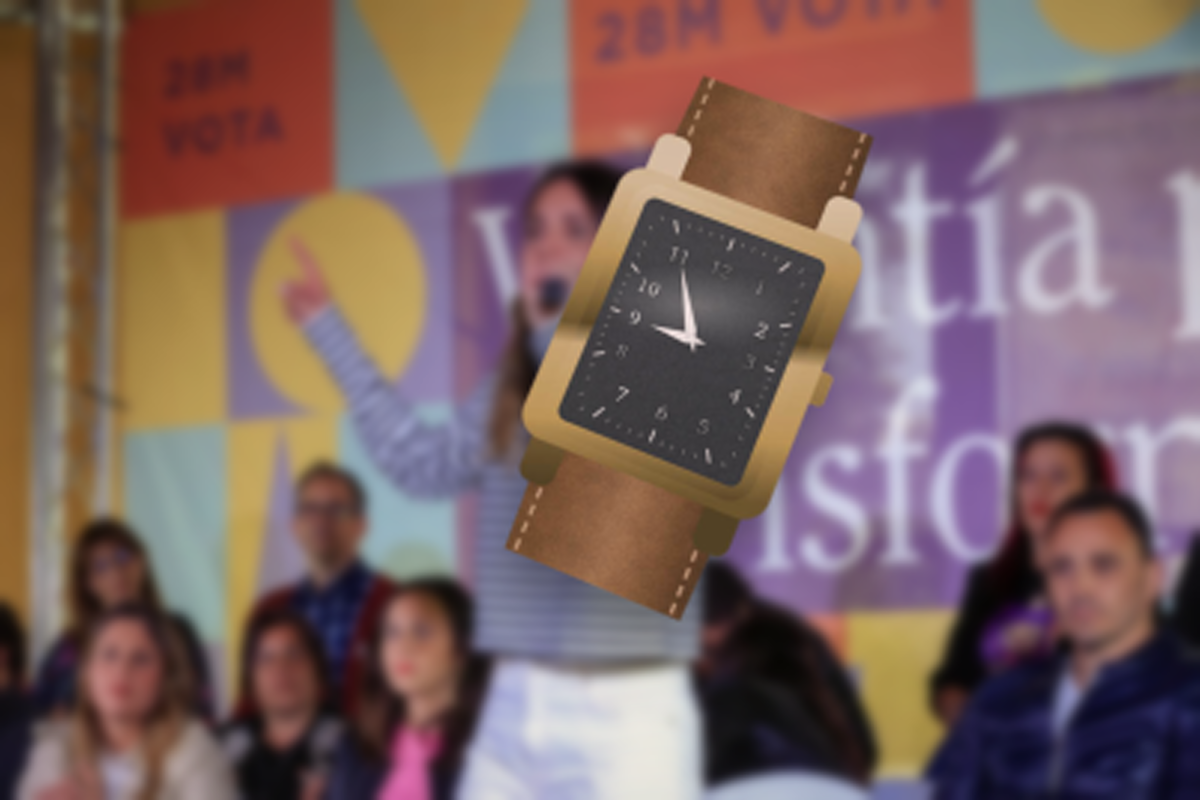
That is h=8 m=55
